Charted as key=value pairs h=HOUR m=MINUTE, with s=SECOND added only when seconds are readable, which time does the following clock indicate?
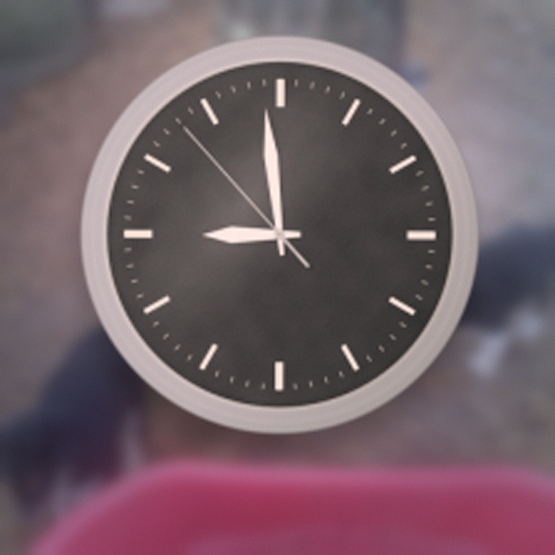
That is h=8 m=58 s=53
